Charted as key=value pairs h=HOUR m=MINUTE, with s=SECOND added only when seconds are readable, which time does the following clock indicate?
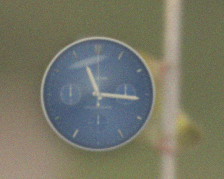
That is h=11 m=16
